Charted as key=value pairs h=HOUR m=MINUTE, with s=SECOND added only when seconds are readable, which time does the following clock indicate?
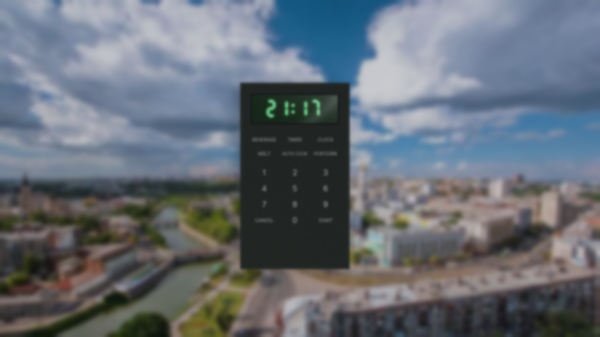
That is h=21 m=17
